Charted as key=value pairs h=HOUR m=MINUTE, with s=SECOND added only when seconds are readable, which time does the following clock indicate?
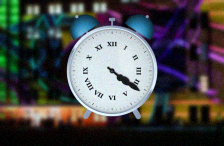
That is h=4 m=21
